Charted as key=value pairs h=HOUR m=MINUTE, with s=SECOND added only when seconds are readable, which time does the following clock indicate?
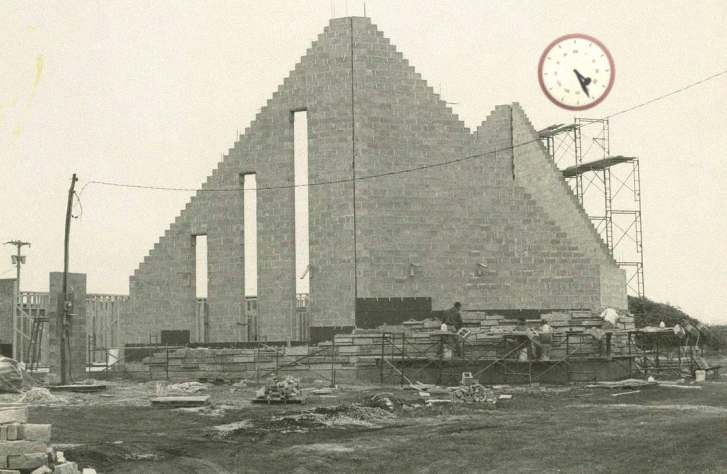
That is h=4 m=26
